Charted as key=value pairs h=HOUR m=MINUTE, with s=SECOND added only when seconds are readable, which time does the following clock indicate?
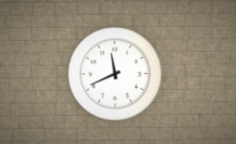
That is h=11 m=41
